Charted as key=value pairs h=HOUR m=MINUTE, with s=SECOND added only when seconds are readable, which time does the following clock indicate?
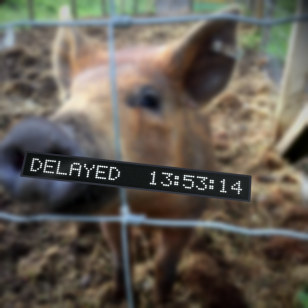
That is h=13 m=53 s=14
